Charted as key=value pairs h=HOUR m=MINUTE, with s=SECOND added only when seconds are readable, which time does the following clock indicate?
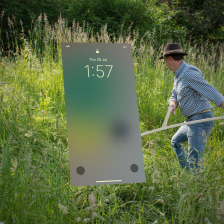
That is h=1 m=57
